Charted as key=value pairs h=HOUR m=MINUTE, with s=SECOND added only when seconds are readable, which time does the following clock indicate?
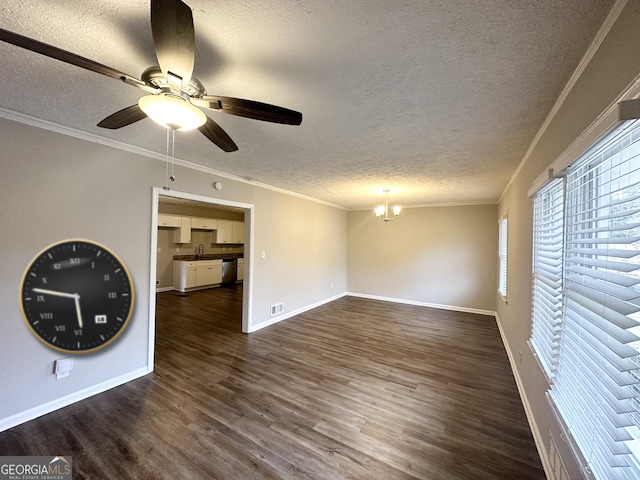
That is h=5 m=47
